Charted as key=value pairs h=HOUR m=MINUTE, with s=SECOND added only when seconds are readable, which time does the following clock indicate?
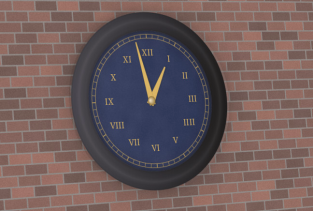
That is h=12 m=58
